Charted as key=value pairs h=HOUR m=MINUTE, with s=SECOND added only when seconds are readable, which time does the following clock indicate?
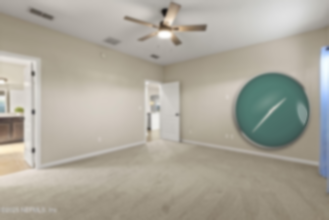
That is h=1 m=37
